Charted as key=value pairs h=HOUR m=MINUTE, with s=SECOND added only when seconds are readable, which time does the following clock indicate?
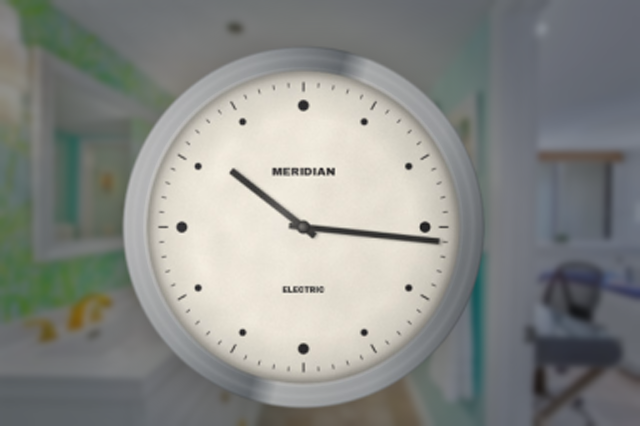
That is h=10 m=16
